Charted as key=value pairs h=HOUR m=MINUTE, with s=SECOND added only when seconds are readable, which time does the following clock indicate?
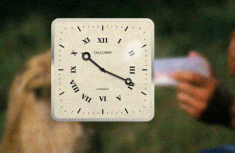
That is h=10 m=19
